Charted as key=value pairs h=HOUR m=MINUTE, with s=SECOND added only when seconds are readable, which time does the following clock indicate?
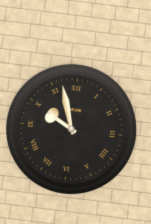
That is h=9 m=57
